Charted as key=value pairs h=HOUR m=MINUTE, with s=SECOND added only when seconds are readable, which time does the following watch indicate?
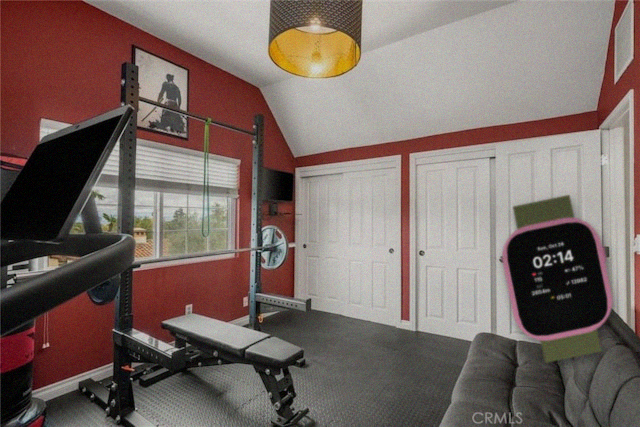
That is h=2 m=14
